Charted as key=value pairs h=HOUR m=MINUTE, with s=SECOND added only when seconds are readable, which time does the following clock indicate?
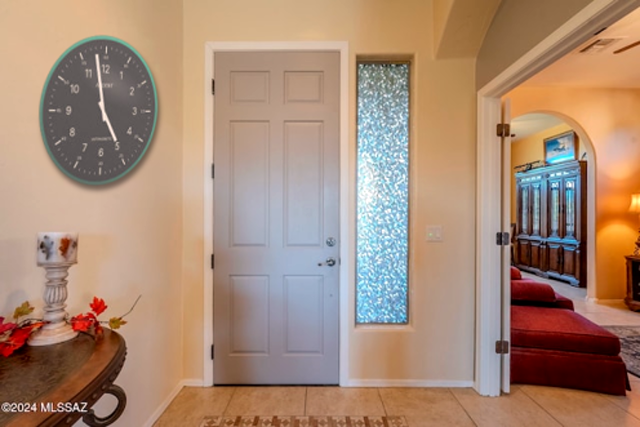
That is h=4 m=58
